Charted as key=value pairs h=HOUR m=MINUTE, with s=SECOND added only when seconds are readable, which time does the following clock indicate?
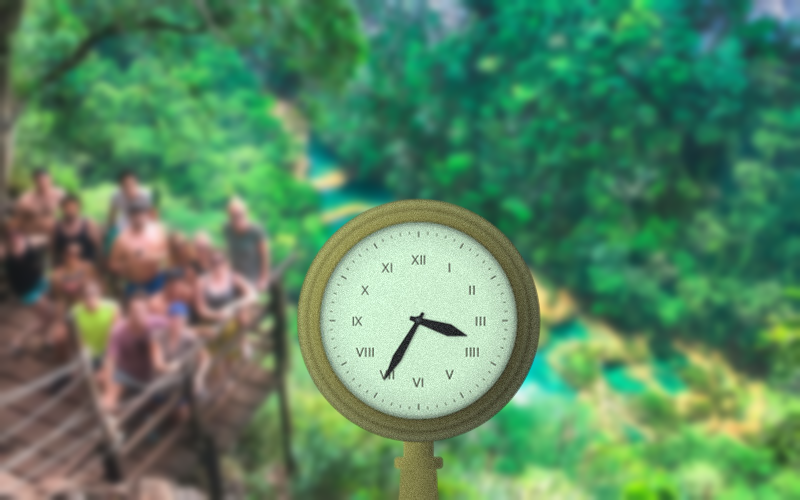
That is h=3 m=35
